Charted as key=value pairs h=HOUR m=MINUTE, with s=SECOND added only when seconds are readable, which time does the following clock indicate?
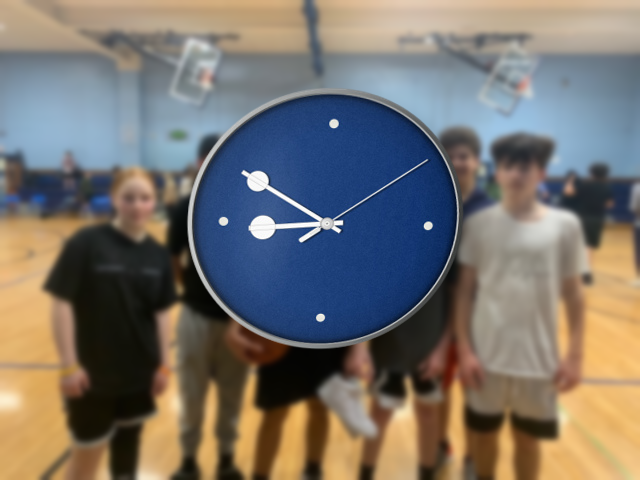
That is h=8 m=50 s=9
